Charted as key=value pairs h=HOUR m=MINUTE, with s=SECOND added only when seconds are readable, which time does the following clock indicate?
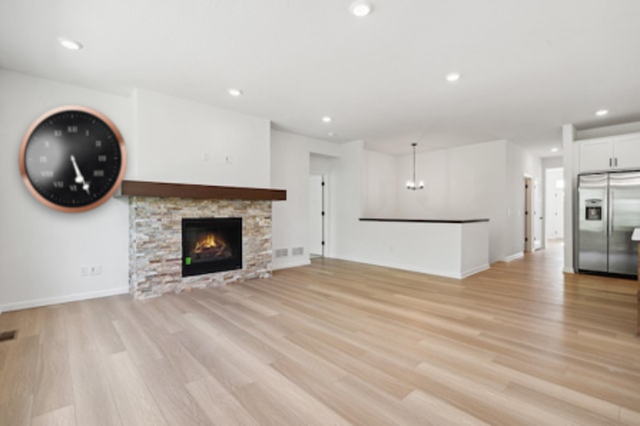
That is h=5 m=26
